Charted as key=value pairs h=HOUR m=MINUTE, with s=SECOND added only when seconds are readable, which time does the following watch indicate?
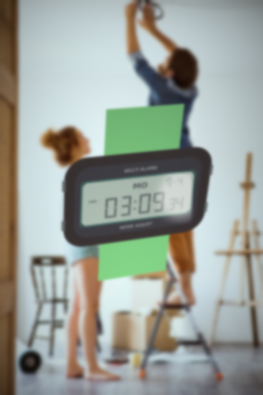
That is h=3 m=9 s=34
